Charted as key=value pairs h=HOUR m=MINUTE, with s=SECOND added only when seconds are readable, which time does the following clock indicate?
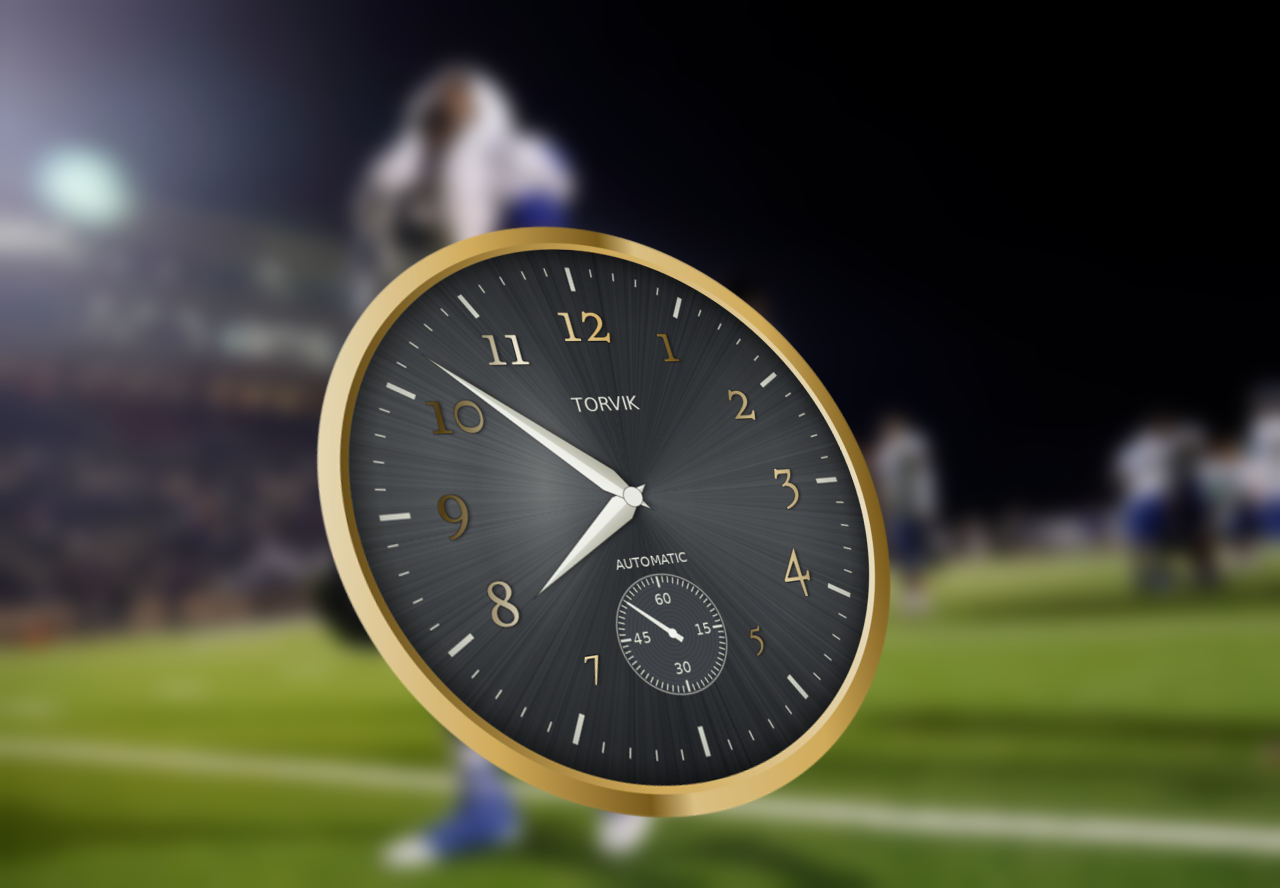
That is h=7 m=51 s=52
